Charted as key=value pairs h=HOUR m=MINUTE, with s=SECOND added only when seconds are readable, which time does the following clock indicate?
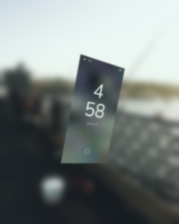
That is h=4 m=58
